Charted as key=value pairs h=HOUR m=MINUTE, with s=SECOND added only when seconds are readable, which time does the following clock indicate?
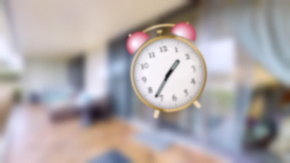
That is h=1 m=37
